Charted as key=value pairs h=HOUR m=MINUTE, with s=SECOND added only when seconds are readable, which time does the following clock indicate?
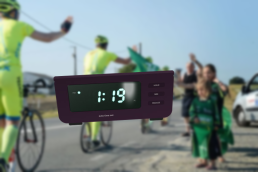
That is h=1 m=19
